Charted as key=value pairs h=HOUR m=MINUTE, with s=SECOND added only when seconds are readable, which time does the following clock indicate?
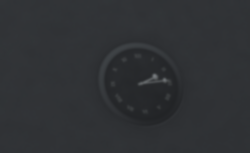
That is h=2 m=14
